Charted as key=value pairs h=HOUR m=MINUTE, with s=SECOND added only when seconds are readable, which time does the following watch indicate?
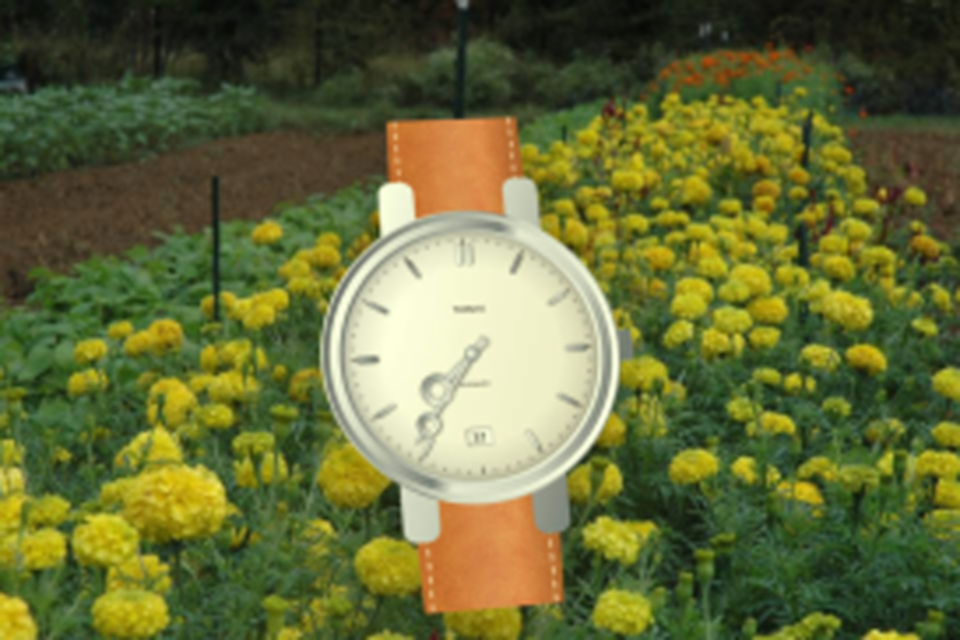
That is h=7 m=36
